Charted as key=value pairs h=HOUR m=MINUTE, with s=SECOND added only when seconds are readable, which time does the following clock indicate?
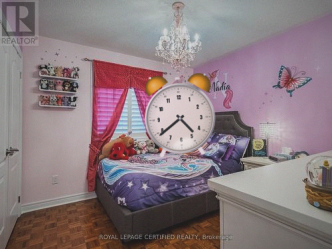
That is h=4 m=39
